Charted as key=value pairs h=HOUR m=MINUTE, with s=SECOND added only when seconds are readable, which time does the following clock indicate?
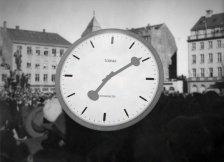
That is h=7 m=9
